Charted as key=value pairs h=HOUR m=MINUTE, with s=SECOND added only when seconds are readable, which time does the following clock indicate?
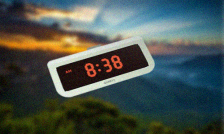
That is h=8 m=38
